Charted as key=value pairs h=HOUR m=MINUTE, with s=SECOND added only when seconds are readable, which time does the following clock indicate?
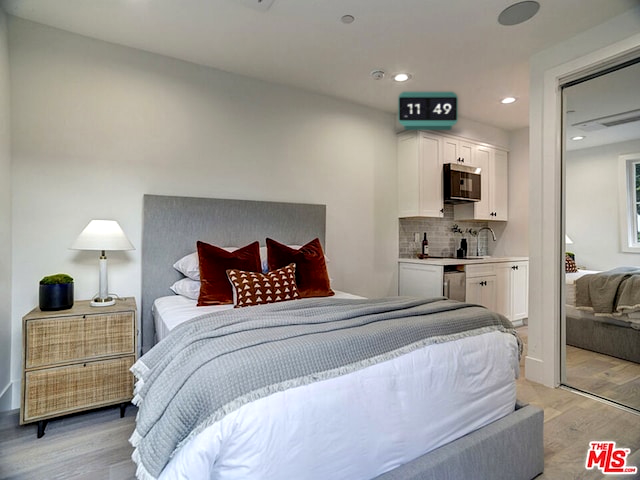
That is h=11 m=49
